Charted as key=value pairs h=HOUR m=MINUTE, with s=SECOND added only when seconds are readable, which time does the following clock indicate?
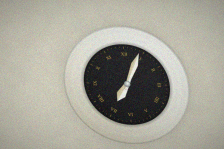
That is h=7 m=4
